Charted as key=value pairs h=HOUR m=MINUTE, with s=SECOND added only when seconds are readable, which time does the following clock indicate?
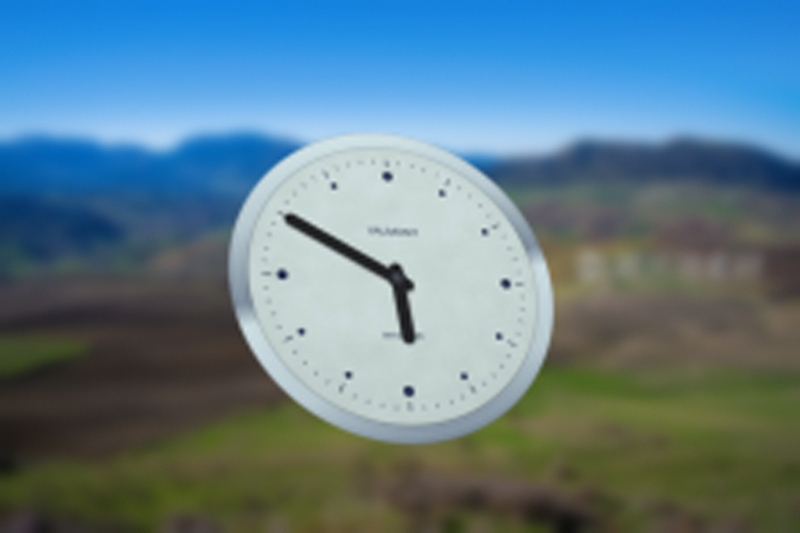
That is h=5 m=50
